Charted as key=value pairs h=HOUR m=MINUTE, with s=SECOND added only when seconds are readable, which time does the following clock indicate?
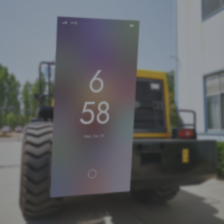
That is h=6 m=58
